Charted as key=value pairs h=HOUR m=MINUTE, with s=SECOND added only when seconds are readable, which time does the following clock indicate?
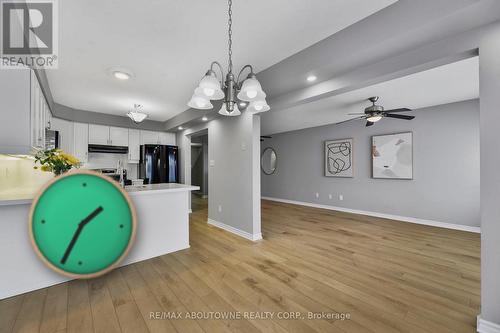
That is h=1 m=34
